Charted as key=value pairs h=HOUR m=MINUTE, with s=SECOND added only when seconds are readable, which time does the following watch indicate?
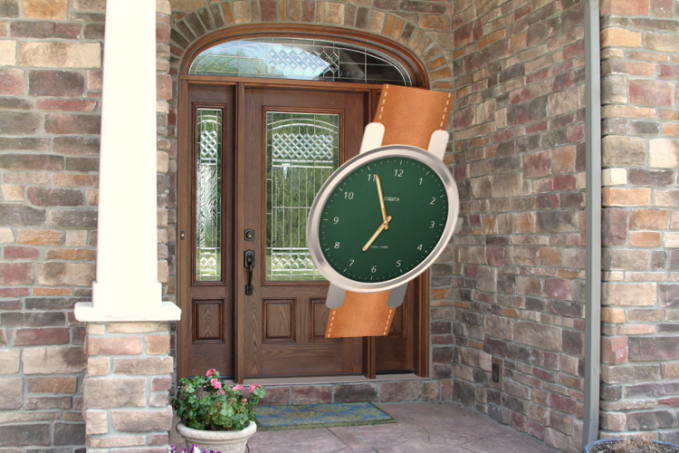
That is h=6 m=56
